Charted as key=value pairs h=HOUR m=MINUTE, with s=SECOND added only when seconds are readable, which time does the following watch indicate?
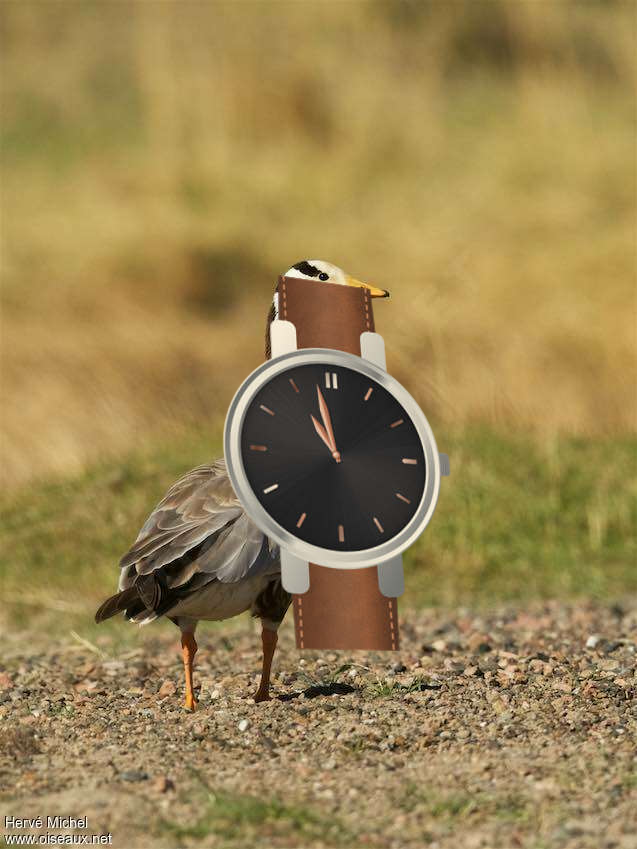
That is h=10 m=58
